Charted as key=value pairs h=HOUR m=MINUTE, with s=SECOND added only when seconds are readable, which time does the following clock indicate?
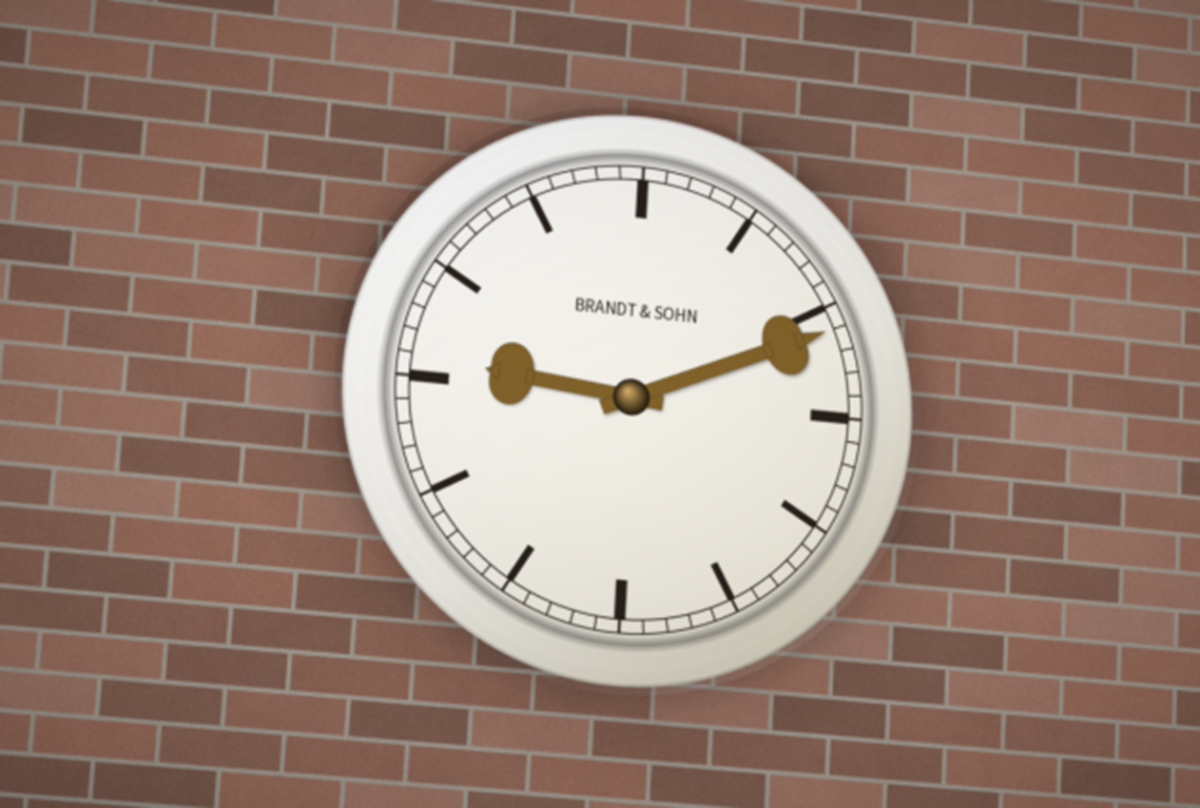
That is h=9 m=11
